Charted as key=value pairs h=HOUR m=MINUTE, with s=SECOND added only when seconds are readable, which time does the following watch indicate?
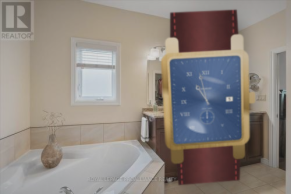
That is h=10 m=58
